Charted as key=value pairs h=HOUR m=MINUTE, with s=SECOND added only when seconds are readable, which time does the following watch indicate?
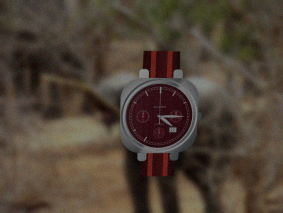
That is h=4 m=15
